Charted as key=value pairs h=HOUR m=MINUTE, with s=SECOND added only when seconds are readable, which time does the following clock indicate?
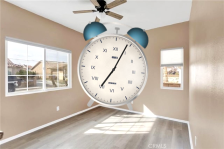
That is h=7 m=4
